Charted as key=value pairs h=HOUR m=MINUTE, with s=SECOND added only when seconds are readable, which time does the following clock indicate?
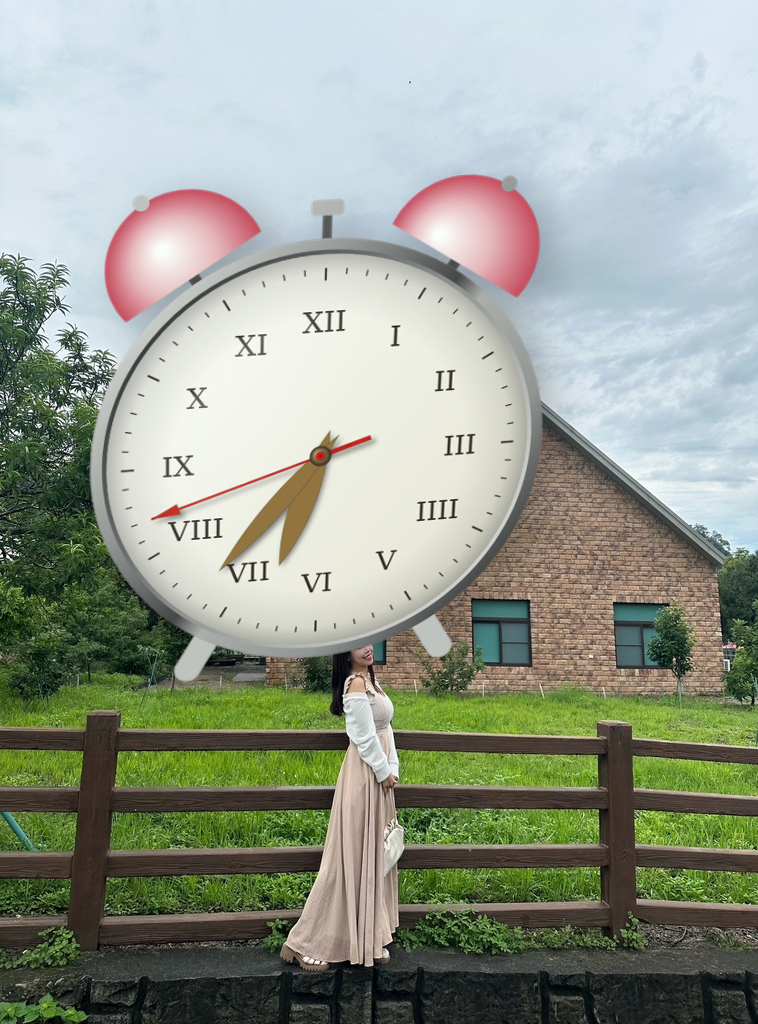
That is h=6 m=36 s=42
